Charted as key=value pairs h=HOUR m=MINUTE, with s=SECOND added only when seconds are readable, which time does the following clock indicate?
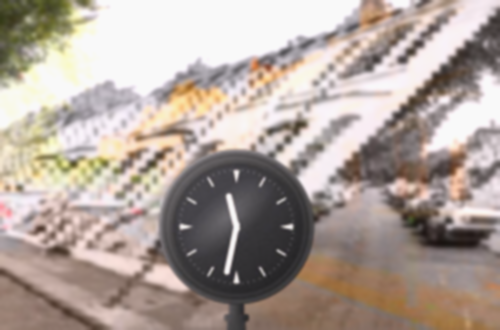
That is h=11 m=32
